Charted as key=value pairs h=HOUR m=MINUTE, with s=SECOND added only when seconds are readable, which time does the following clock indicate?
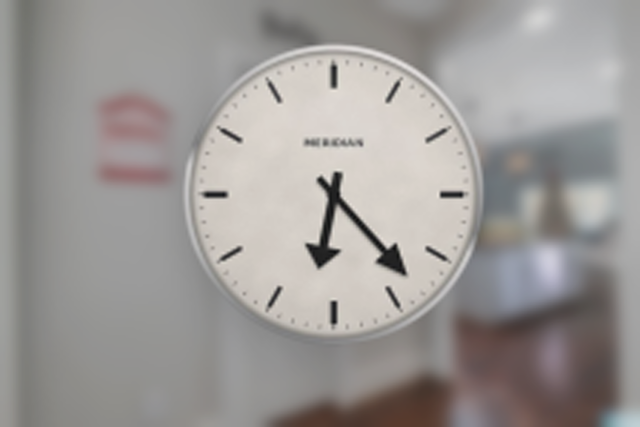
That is h=6 m=23
